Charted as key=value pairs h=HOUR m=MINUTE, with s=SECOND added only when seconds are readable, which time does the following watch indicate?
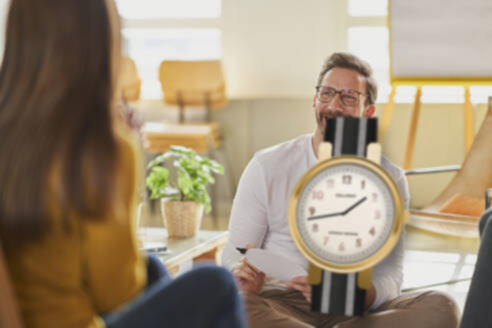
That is h=1 m=43
